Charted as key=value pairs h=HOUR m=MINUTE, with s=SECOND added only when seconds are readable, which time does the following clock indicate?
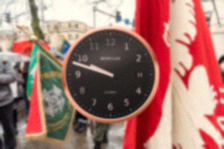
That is h=9 m=48
